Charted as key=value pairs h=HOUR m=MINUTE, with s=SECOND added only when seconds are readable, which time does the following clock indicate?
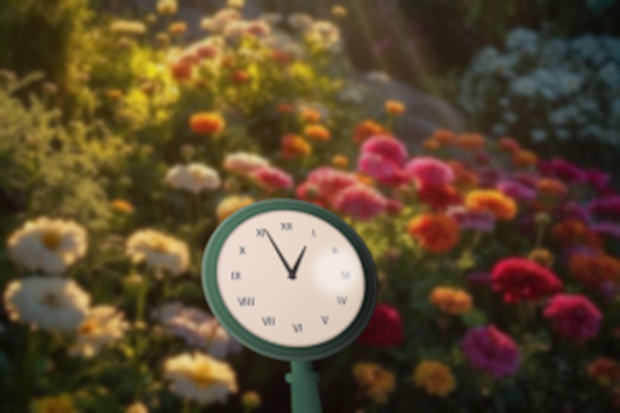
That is h=12 m=56
